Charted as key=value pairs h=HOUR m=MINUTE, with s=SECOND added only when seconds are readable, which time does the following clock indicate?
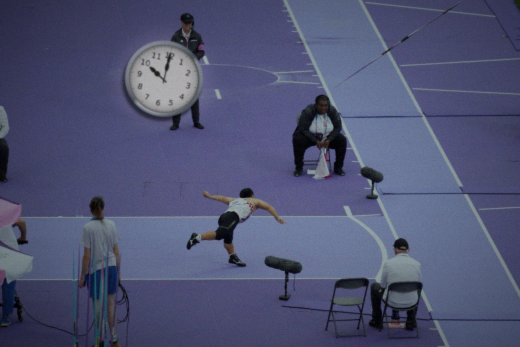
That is h=10 m=0
